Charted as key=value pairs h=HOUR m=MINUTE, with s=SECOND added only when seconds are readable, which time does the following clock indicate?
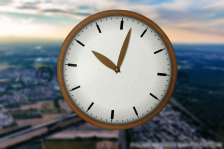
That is h=10 m=2
